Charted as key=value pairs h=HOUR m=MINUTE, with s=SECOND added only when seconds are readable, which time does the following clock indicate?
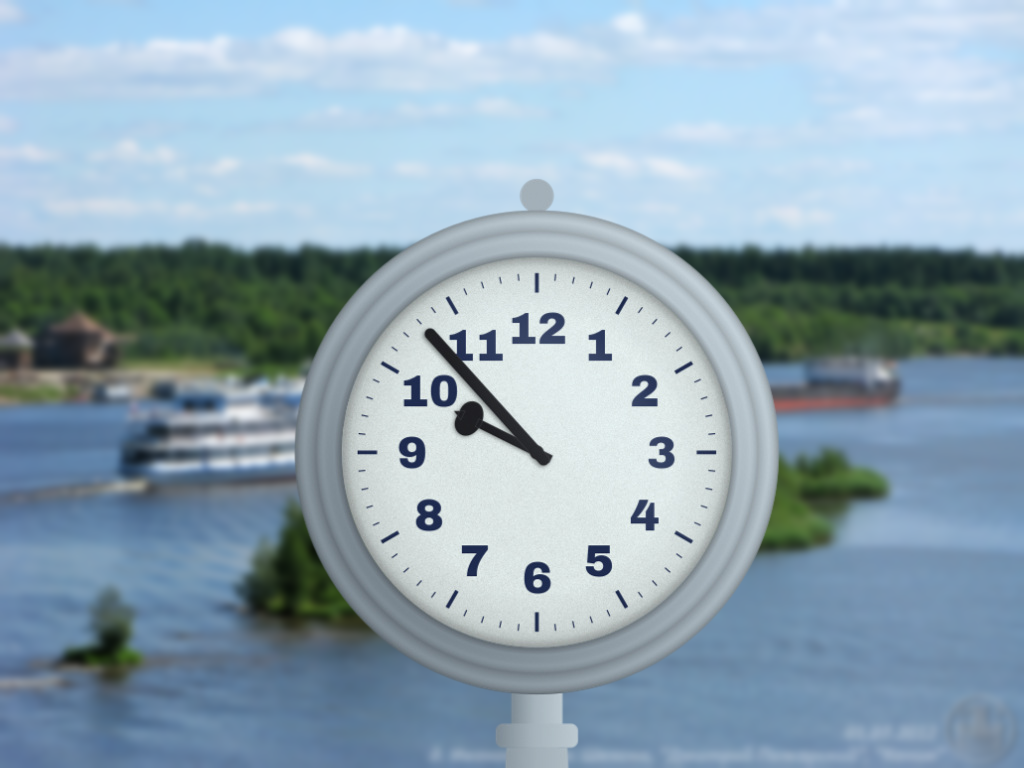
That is h=9 m=53
